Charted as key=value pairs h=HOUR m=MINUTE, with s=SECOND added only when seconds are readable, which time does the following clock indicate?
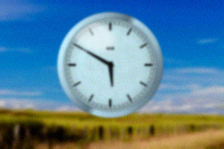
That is h=5 m=50
